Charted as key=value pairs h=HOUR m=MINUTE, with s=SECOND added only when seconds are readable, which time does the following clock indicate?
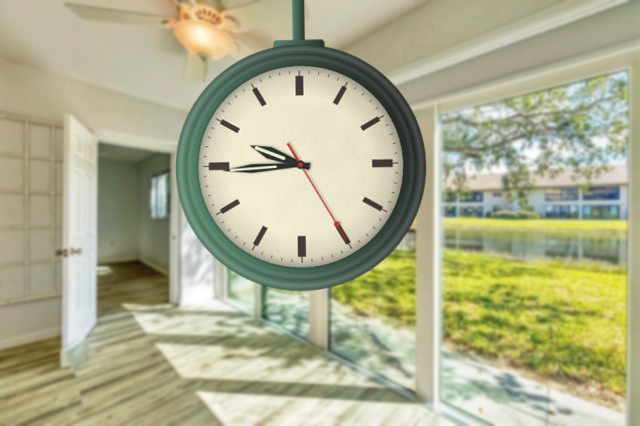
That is h=9 m=44 s=25
